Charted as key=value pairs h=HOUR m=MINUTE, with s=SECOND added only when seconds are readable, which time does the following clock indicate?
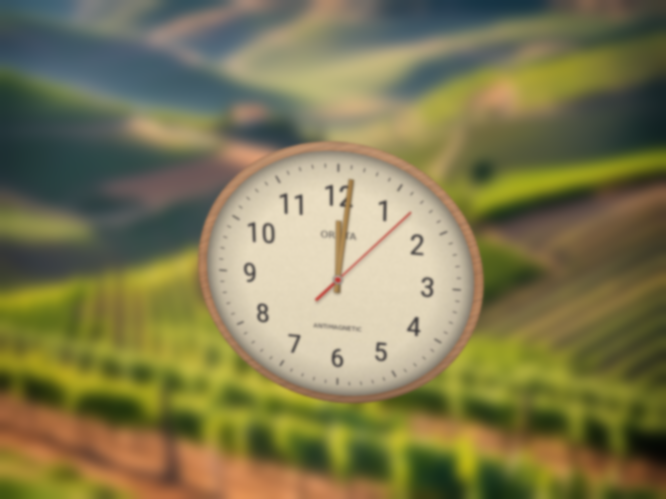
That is h=12 m=1 s=7
